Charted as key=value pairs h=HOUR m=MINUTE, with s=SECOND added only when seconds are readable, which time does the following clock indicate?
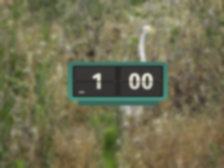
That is h=1 m=0
